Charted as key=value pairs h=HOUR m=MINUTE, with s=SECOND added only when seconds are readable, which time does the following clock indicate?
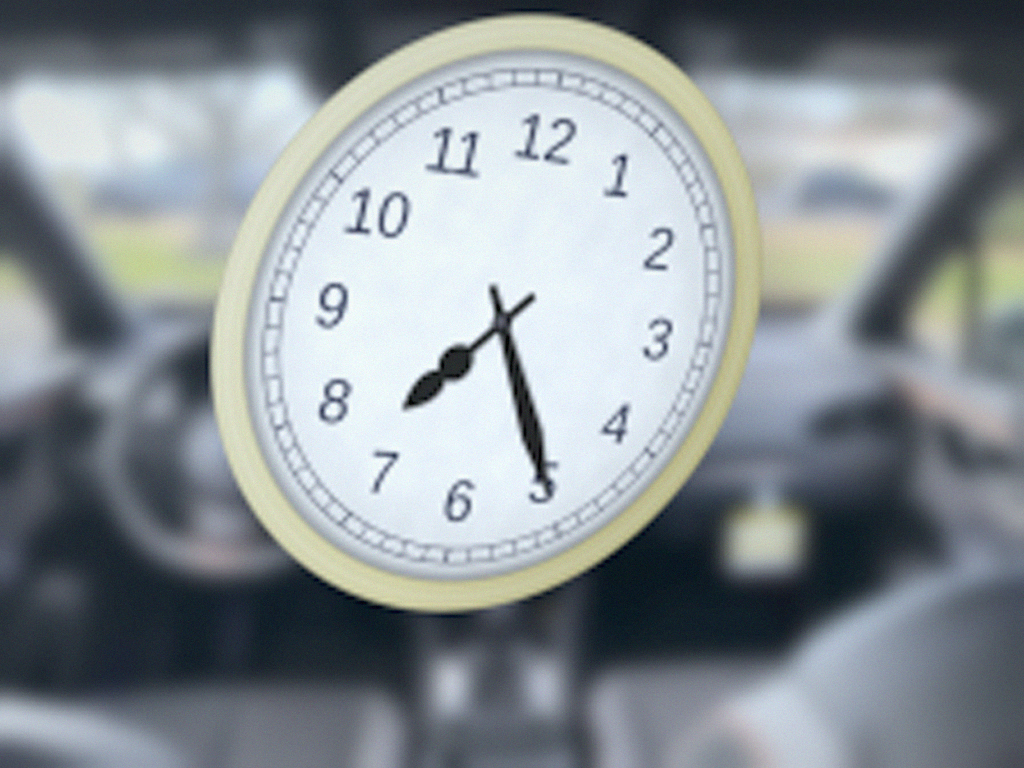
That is h=7 m=25
